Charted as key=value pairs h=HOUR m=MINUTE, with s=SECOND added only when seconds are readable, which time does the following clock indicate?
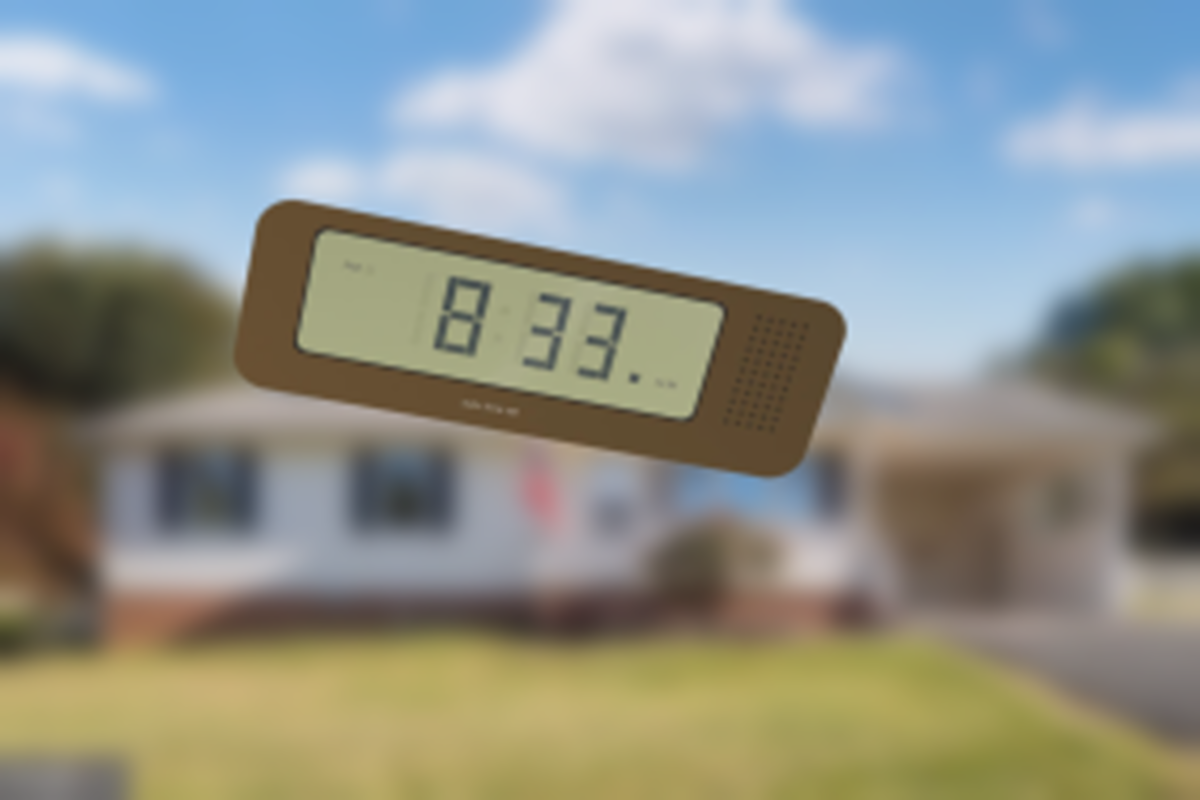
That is h=8 m=33
